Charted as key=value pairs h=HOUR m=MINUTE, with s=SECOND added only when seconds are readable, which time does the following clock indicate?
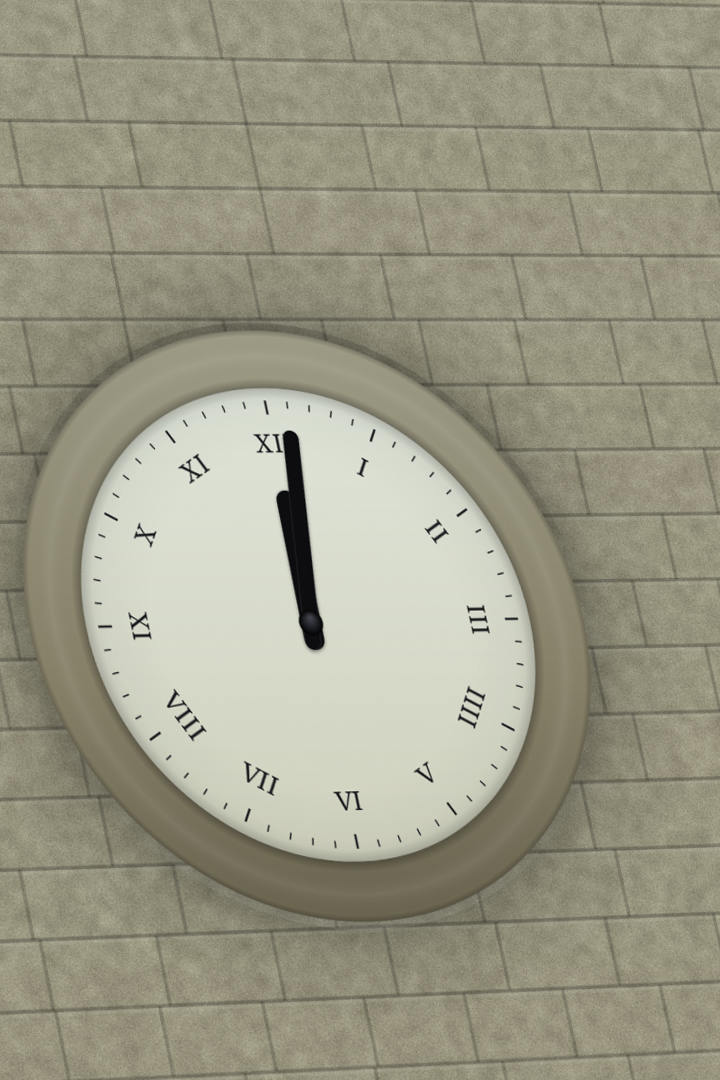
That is h=12 m=1
